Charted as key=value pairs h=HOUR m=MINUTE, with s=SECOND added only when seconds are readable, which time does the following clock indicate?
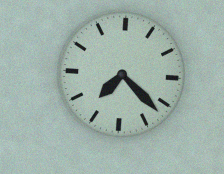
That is h=7 m=22
